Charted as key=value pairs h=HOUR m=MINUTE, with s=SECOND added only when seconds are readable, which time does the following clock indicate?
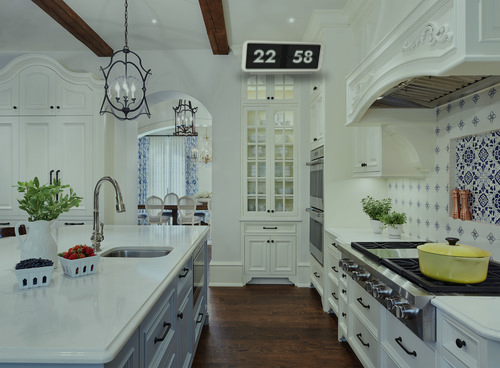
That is h=22 m=58
